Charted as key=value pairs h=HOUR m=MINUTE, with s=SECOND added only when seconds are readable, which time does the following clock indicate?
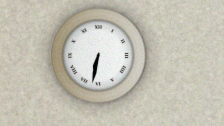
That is h=6 m=32
